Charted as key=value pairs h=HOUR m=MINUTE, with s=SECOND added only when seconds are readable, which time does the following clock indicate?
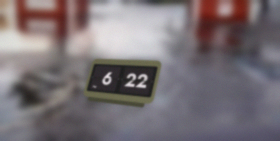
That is h=6 m=22
